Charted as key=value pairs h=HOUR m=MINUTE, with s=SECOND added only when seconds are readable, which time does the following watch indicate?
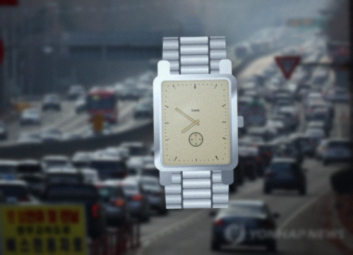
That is h=7 m=51
